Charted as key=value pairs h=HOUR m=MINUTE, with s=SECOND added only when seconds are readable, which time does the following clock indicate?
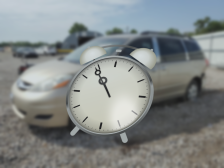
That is h=10 m=54
